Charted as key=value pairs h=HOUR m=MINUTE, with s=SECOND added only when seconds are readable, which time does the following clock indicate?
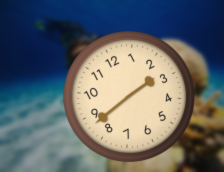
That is h=2 m=43
